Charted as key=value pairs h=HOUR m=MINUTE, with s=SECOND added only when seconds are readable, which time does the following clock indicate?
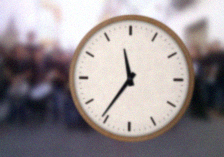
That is h=11 m=36
